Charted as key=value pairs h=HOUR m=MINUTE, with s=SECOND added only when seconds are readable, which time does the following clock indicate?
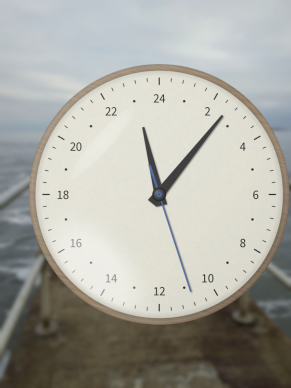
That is h=23 m=6 s=27
